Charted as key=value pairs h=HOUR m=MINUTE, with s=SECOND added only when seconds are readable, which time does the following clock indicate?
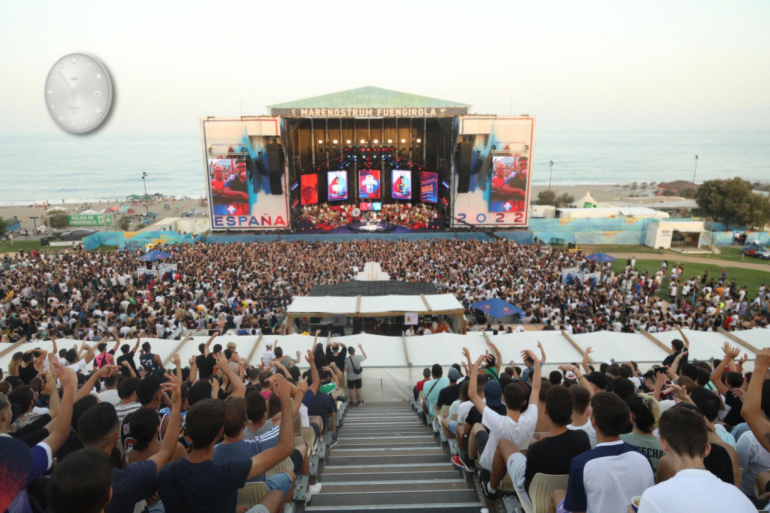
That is h=5 m=53
